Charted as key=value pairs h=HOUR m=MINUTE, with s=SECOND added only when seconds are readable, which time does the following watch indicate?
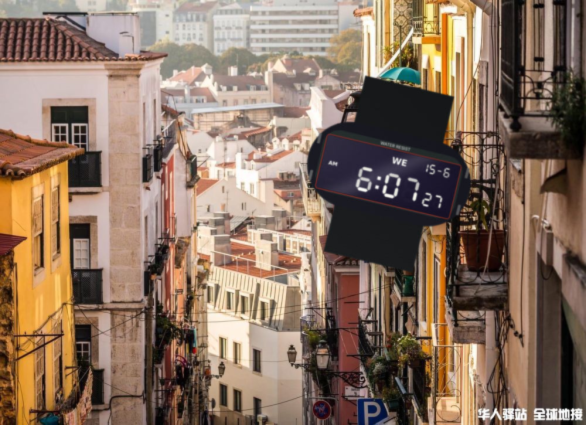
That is h=6 m=7 s=27
